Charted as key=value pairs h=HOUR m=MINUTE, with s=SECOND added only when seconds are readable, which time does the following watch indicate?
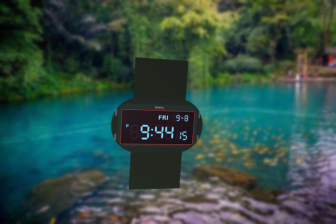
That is h=9 m=44 s=15
